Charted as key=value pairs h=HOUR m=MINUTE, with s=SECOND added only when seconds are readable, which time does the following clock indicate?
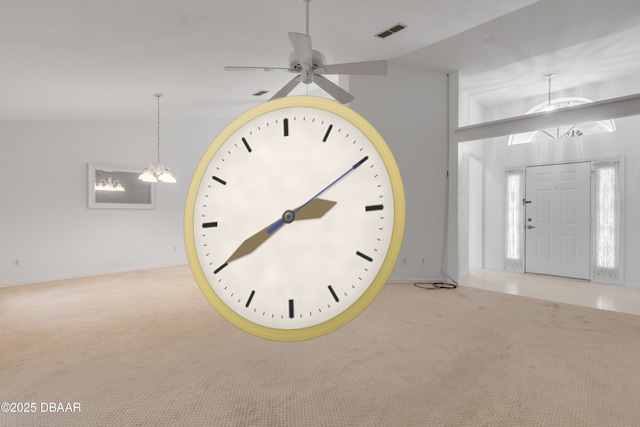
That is h=2 m=40 s=10
